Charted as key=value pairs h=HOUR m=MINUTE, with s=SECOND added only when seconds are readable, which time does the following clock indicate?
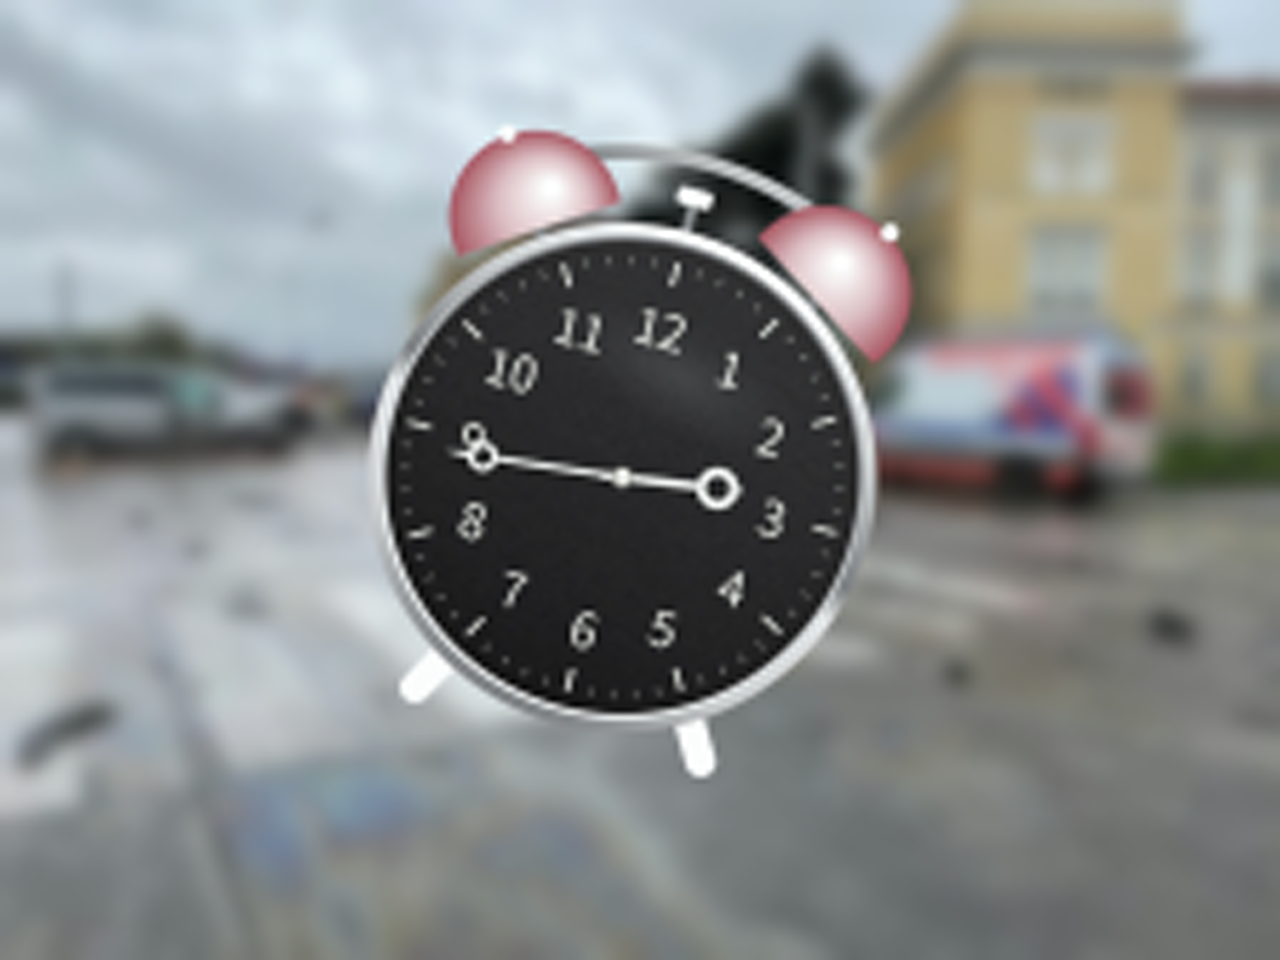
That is h=2 m=44
